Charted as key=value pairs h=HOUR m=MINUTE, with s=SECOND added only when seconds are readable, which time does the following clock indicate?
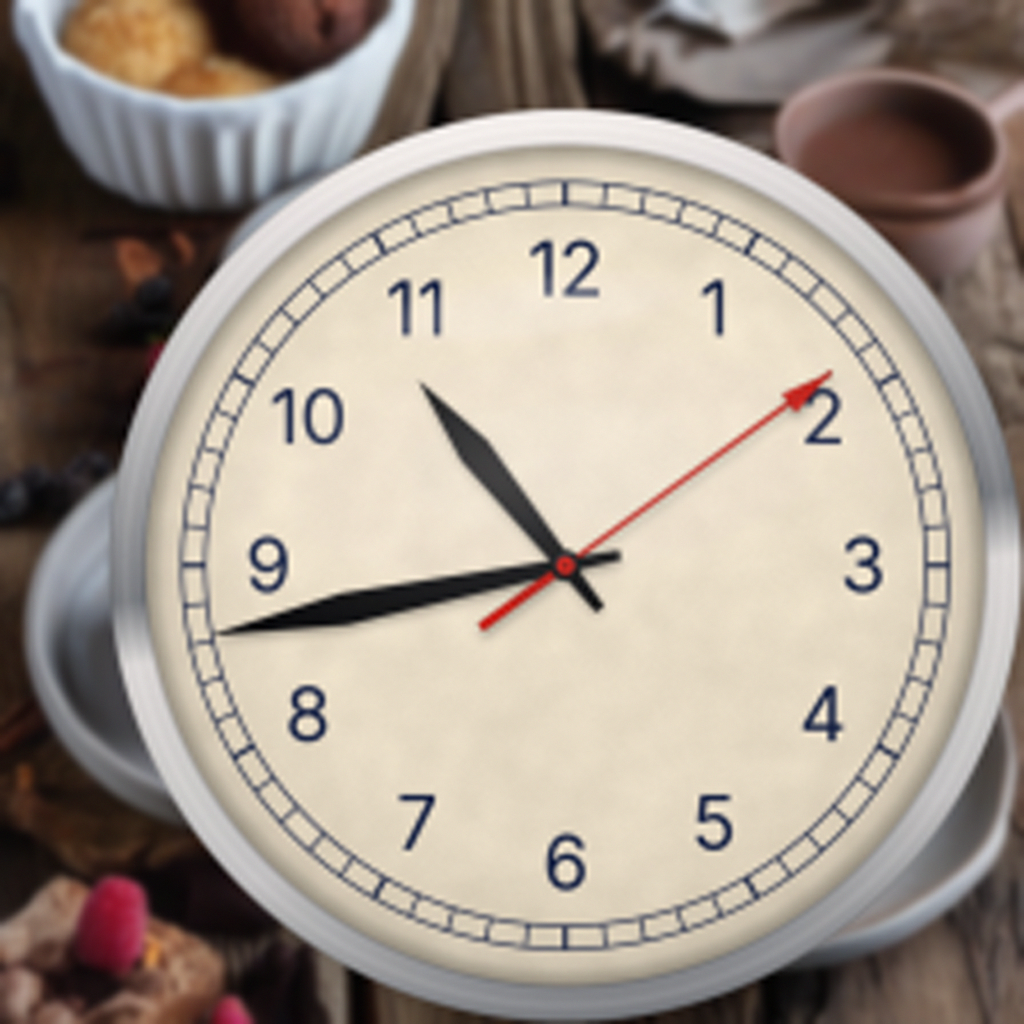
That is h=10 m=43 s=9
